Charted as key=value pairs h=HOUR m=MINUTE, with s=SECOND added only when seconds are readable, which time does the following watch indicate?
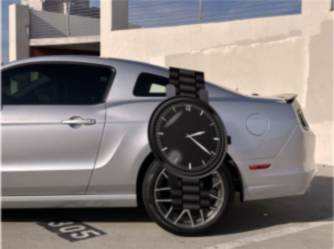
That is h=2 m=21
